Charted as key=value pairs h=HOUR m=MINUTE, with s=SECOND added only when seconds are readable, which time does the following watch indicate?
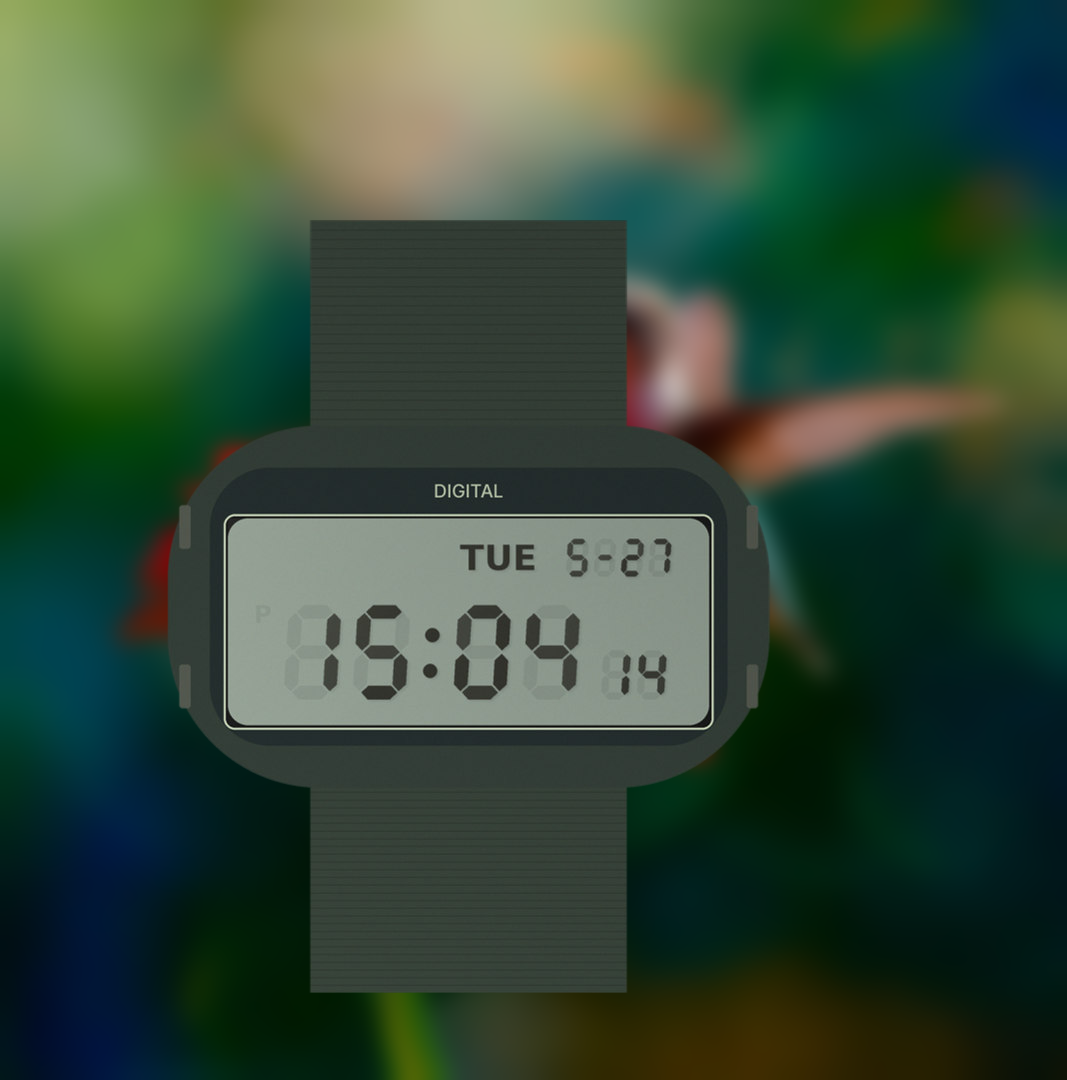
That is h=15 m=4 s=14
